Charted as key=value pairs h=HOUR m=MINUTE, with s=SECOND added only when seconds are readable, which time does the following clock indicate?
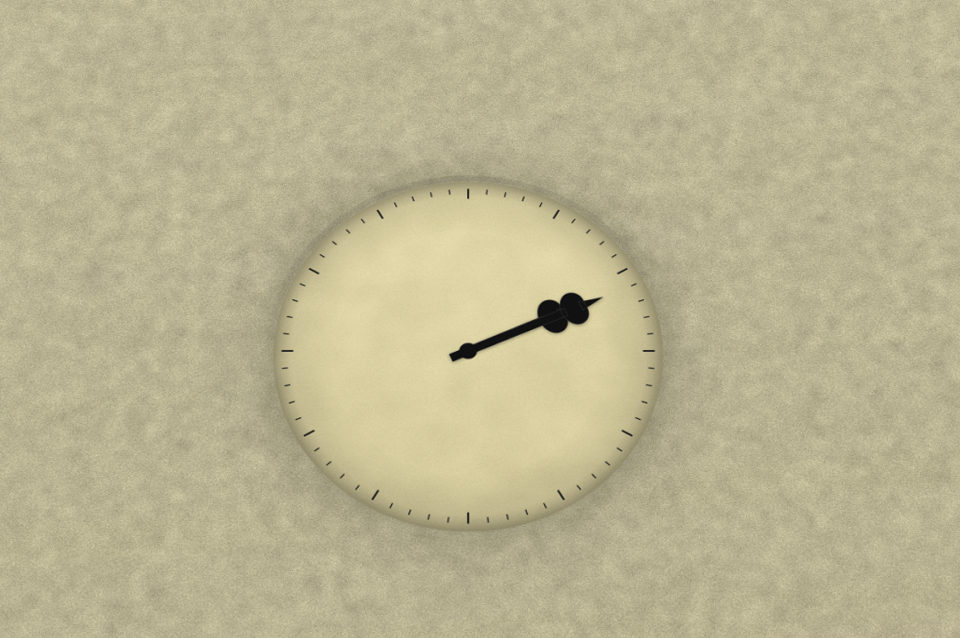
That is h=2 m=11
